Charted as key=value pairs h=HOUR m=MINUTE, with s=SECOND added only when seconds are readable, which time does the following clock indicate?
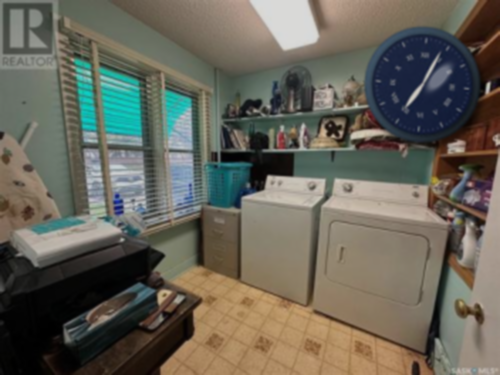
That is h=7 m=4
